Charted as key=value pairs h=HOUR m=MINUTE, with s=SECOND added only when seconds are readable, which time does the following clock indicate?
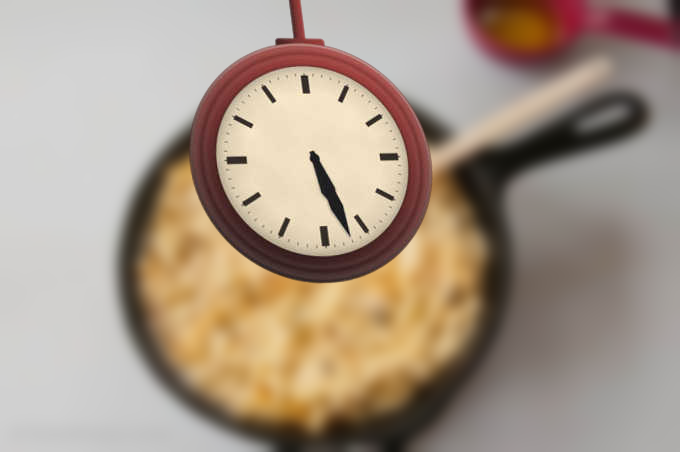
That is h=5 m=27
